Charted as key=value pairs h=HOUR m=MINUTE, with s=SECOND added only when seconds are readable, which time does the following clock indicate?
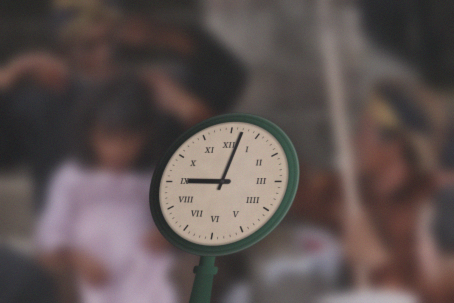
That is h=9 m=2
